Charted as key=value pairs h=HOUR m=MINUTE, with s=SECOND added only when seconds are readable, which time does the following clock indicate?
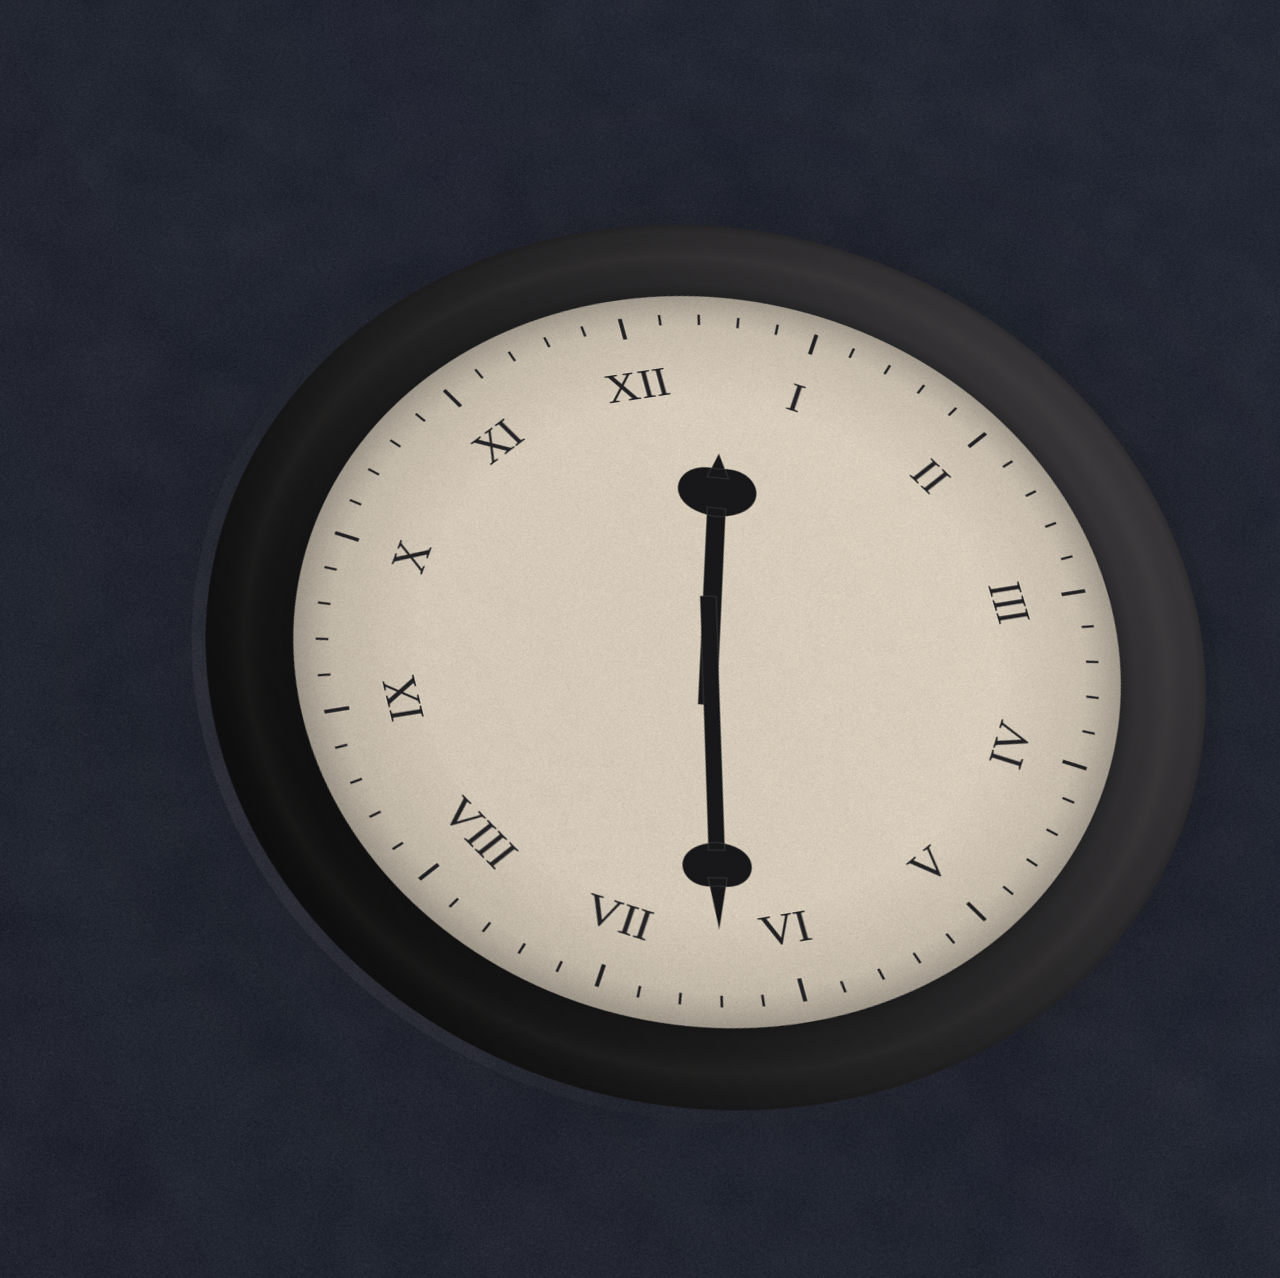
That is h=12 m=32
